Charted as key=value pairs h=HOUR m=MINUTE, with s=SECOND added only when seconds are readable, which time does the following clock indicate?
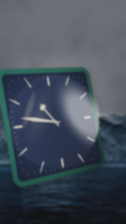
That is h=10 m=47
